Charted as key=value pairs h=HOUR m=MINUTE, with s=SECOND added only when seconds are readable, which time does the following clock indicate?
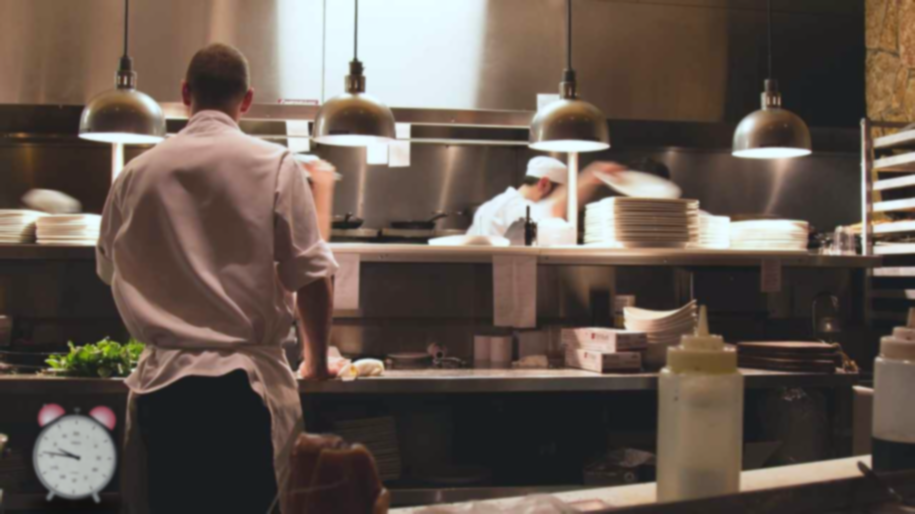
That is h=9 m=46
